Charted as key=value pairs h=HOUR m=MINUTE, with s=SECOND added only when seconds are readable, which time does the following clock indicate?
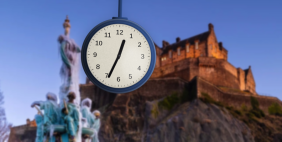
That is h=12 m=34
